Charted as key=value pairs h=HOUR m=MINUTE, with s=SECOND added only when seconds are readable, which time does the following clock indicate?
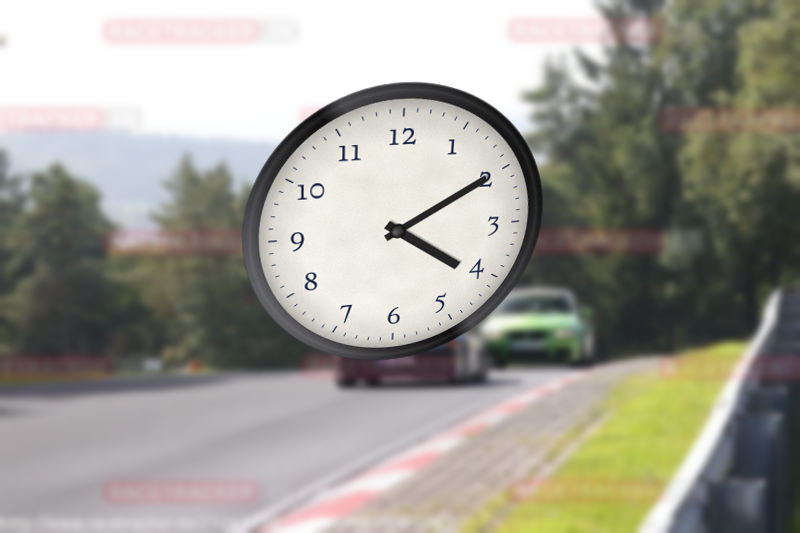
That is h=4 m=10
